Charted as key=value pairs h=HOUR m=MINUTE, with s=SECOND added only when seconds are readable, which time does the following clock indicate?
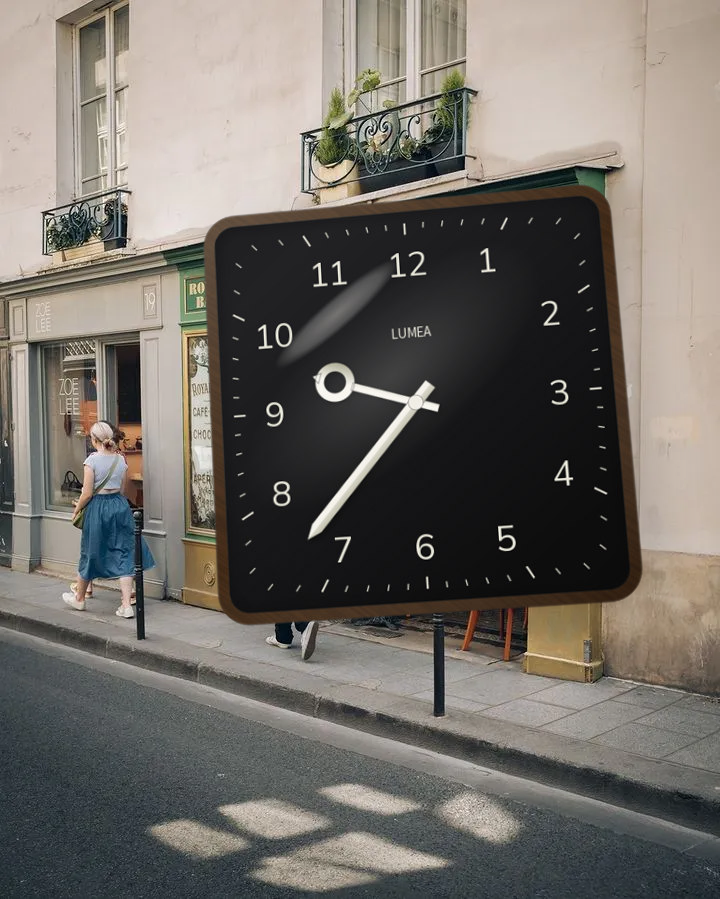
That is h=9 m=37
